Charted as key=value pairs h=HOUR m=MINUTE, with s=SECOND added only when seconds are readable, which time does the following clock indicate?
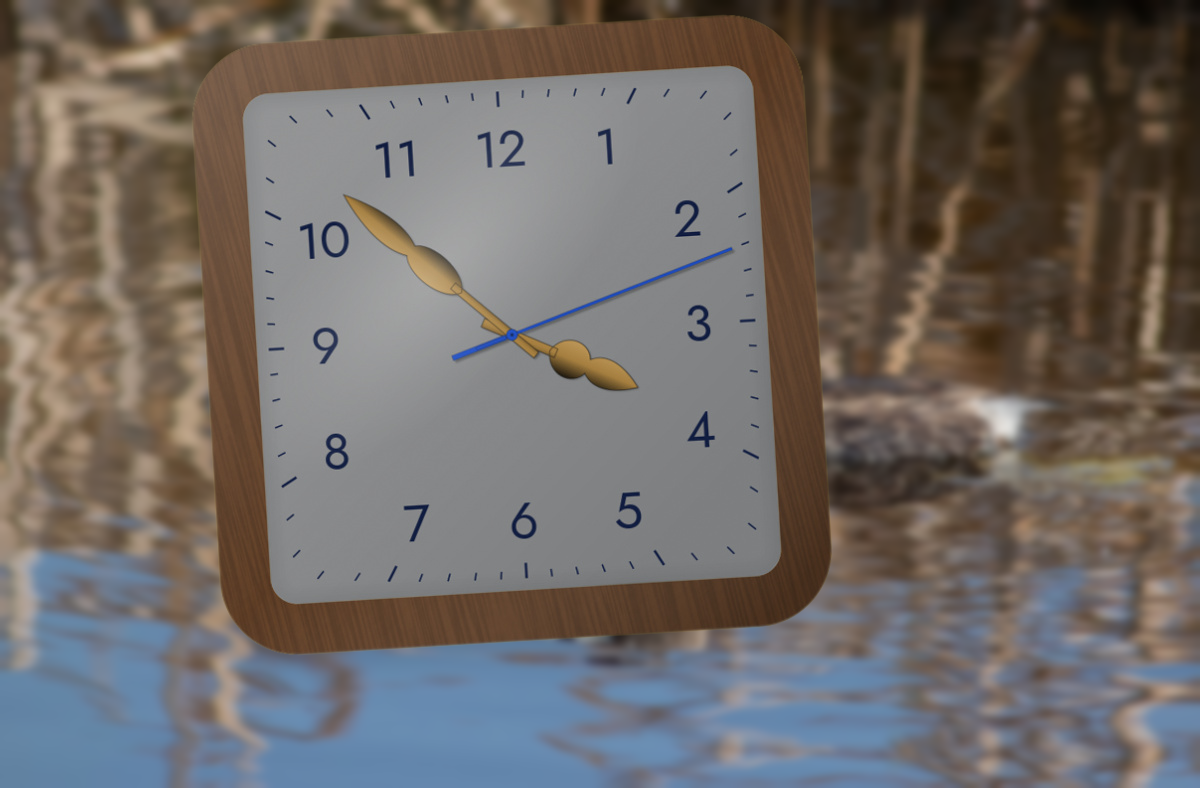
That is h=3 m=52 s=12
